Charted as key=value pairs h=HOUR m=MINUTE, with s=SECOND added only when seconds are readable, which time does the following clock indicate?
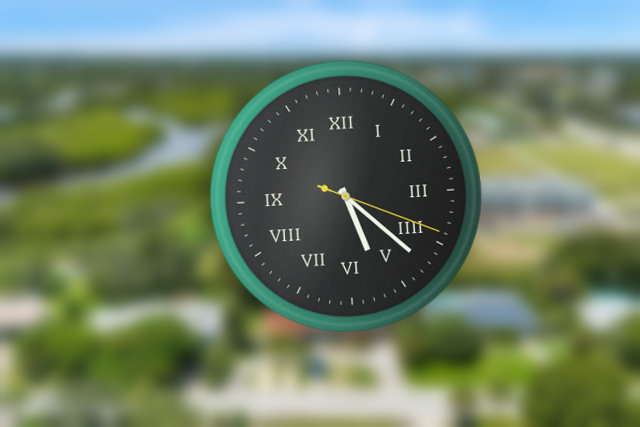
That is h=5 m=22 s=19
